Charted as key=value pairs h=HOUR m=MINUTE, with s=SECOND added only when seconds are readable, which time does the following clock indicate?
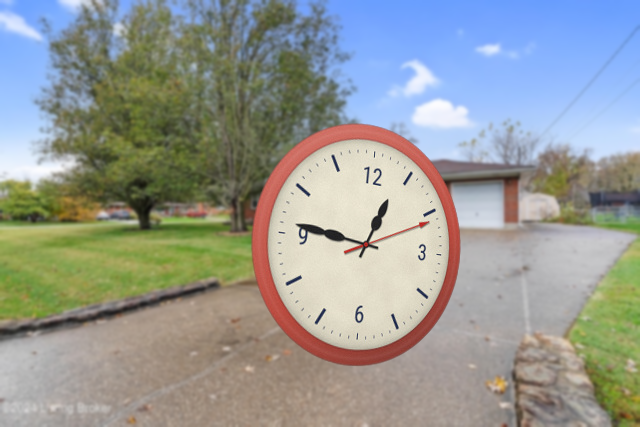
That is h=12 m=46 s=11
